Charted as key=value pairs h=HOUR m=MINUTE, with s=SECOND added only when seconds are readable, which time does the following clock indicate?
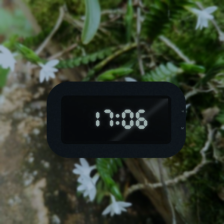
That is h=17 m=6
